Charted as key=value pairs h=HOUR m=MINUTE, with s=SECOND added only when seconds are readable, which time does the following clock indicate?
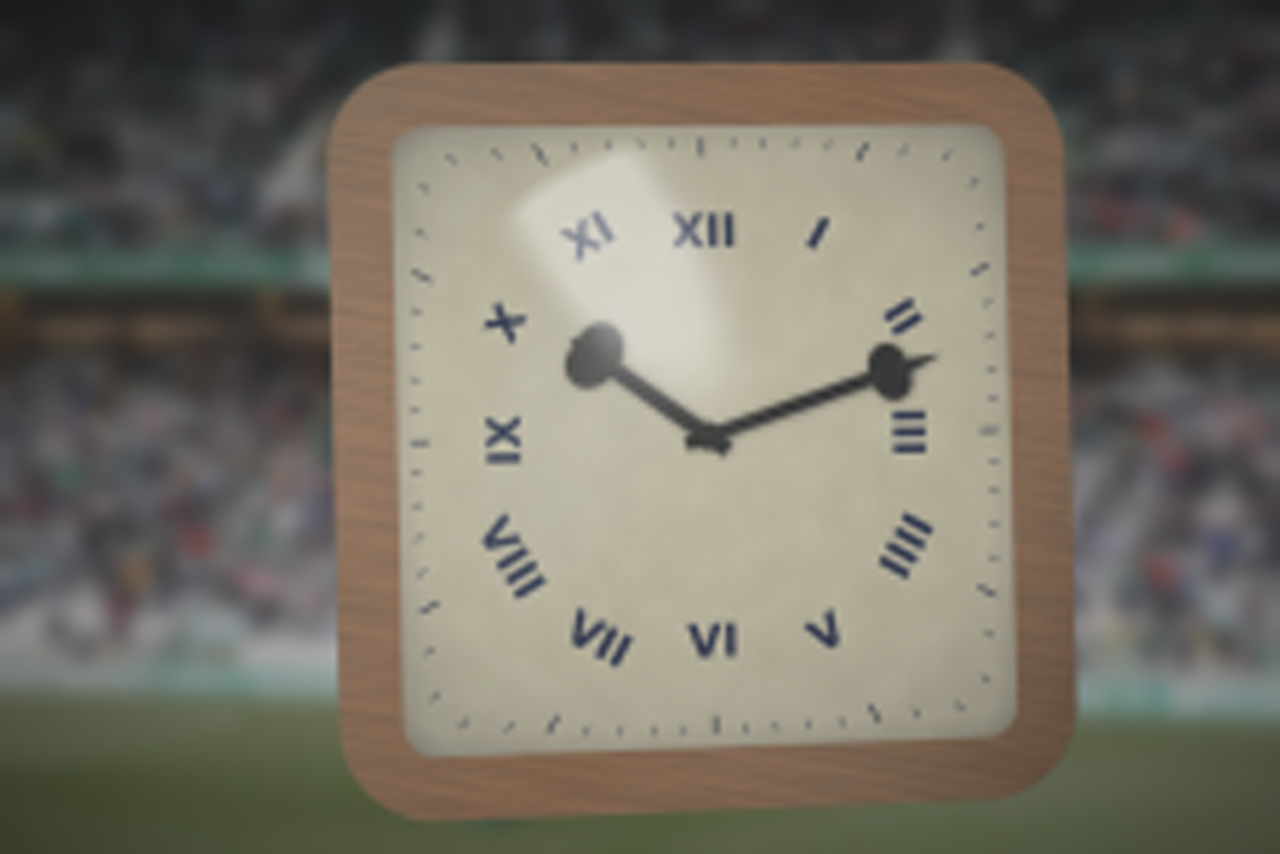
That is h=10 m=12
